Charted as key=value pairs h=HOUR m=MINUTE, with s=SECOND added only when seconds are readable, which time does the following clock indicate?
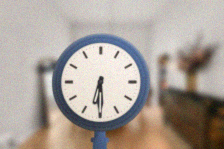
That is h=6 m=30
